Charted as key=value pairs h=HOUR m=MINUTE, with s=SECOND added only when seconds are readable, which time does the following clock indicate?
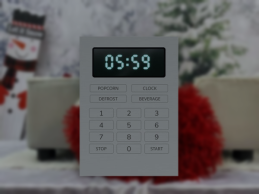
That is h=5 m=59
